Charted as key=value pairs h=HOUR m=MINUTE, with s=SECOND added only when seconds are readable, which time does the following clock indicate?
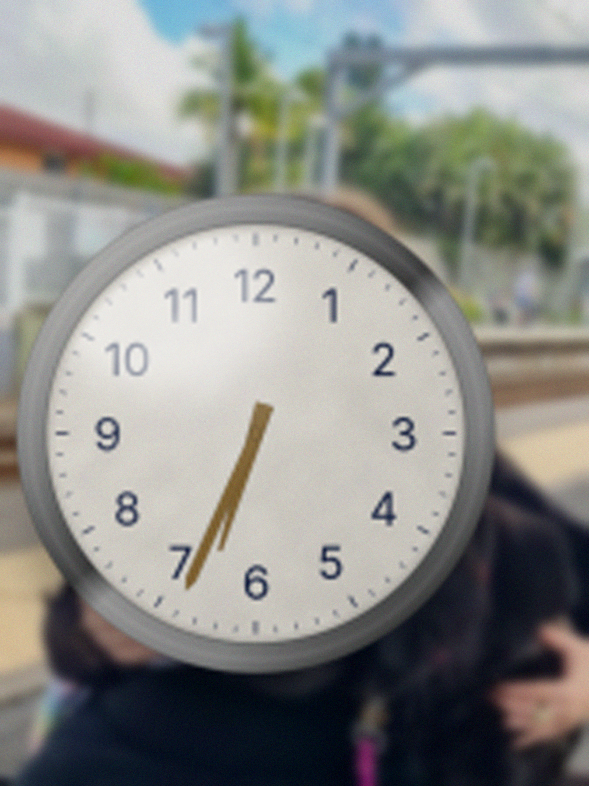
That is h=6 m=34
